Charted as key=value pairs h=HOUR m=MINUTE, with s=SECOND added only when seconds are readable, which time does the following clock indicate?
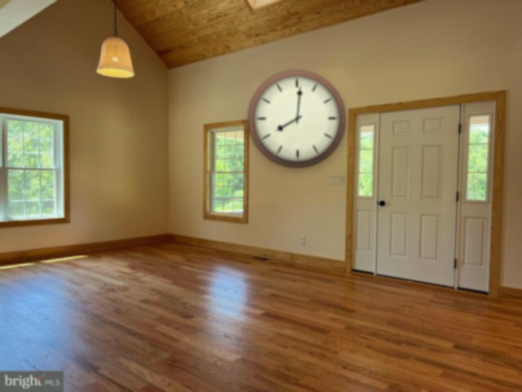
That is h=8 m=1
